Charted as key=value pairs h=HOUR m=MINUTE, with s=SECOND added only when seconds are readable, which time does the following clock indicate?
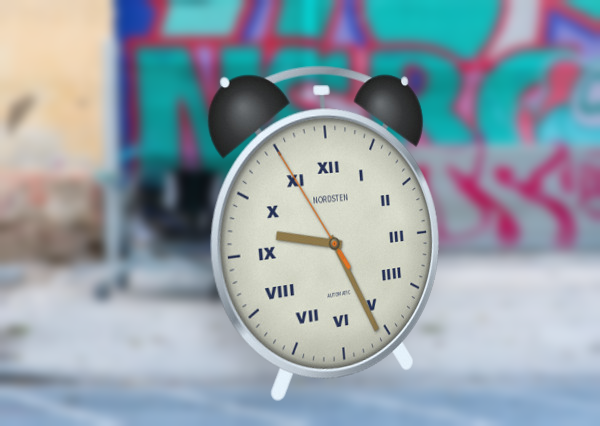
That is h=9 m=25 s=55
